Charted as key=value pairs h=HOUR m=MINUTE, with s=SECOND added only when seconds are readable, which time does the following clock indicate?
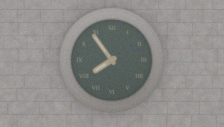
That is h=7 m=54
